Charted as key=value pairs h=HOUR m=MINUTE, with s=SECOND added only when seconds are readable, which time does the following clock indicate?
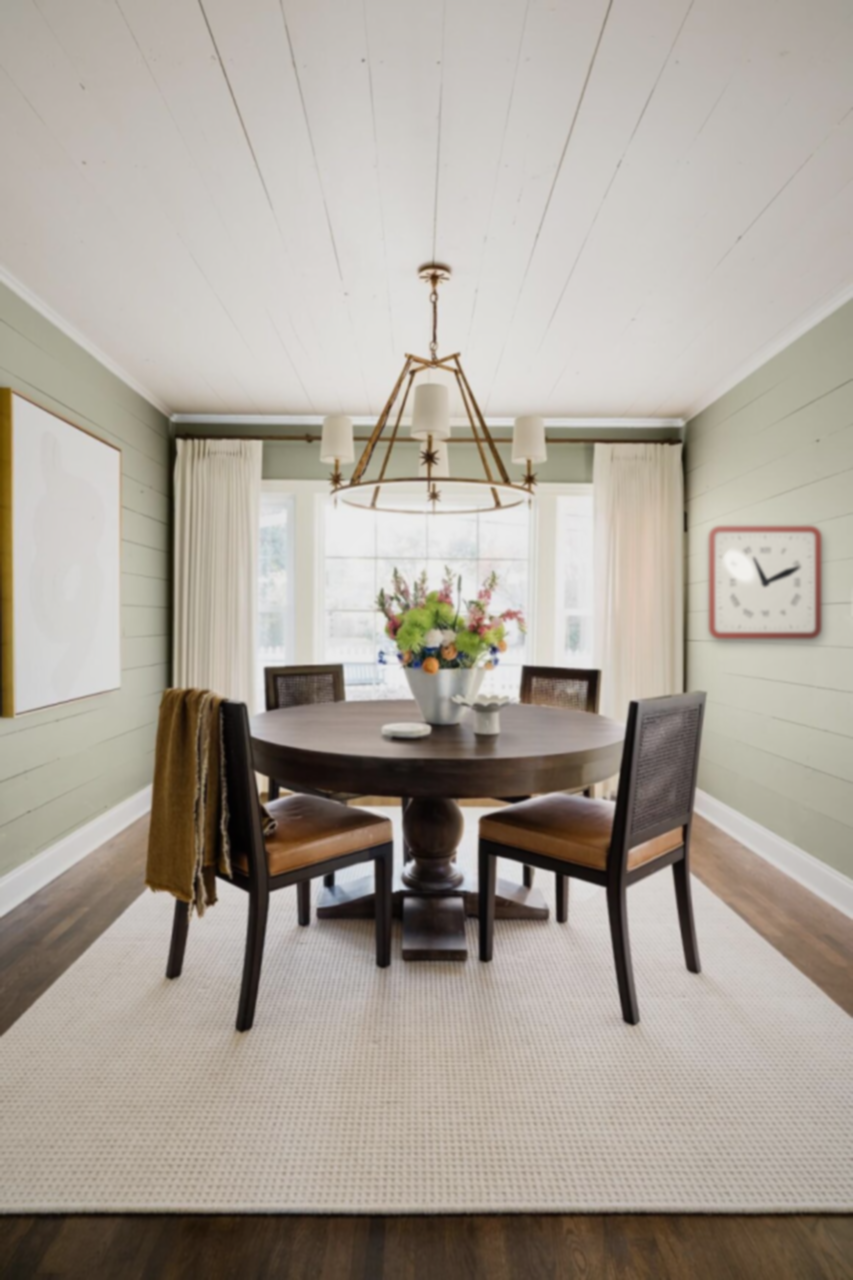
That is h=11 m=11
